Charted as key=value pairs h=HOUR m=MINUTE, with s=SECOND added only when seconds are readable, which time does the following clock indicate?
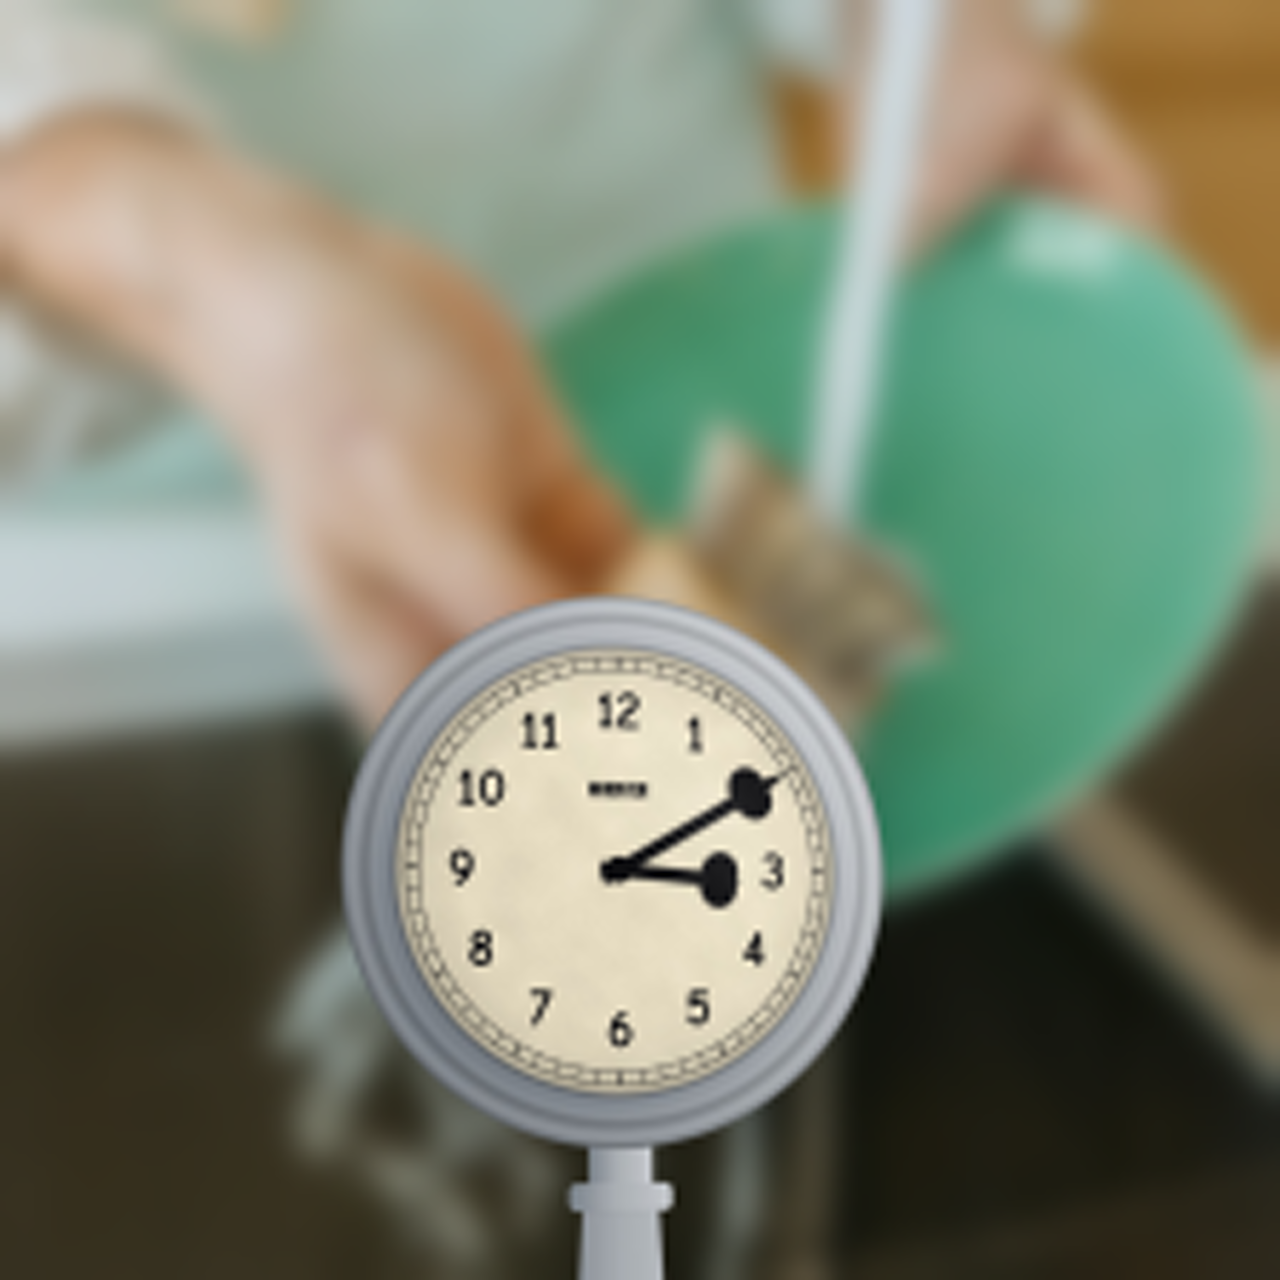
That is h=3 m=10
